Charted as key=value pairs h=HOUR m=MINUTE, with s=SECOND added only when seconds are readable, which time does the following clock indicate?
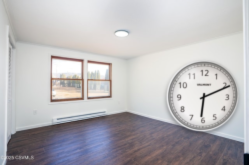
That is h=6 m=11
